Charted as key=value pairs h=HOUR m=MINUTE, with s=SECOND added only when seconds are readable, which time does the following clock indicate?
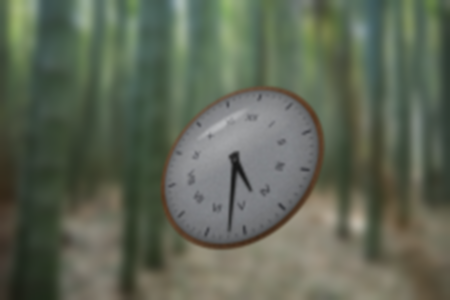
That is h=4 m=27
